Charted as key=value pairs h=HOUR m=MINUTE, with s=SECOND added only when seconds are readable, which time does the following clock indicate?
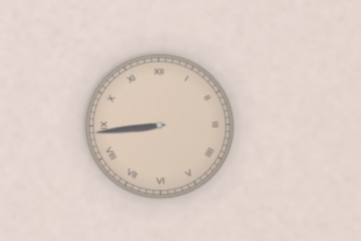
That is h=8 m=44
